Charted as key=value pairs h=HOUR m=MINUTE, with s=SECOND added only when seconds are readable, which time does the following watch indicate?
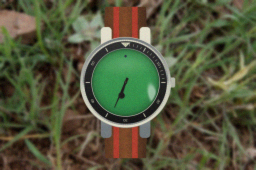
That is h=6 m=34
